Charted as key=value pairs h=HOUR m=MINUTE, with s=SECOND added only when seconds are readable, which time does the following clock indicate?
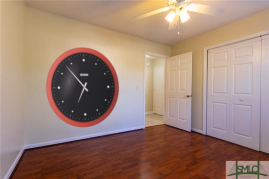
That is h=6 m=53
